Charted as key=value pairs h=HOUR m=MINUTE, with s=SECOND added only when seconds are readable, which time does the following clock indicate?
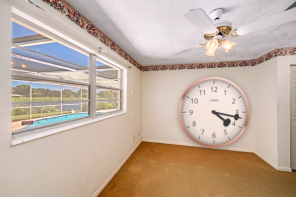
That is h=4 m=17
